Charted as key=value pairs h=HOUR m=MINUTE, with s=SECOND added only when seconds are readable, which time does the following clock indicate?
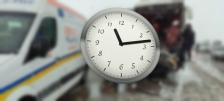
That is h=11 m=13
